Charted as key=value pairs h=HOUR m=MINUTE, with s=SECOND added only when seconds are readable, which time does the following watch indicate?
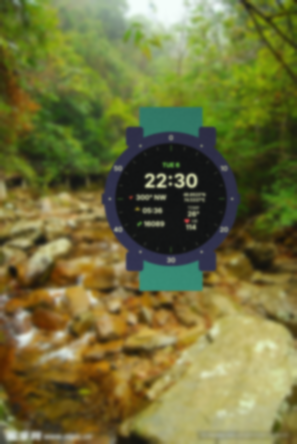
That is h=22 m=30
